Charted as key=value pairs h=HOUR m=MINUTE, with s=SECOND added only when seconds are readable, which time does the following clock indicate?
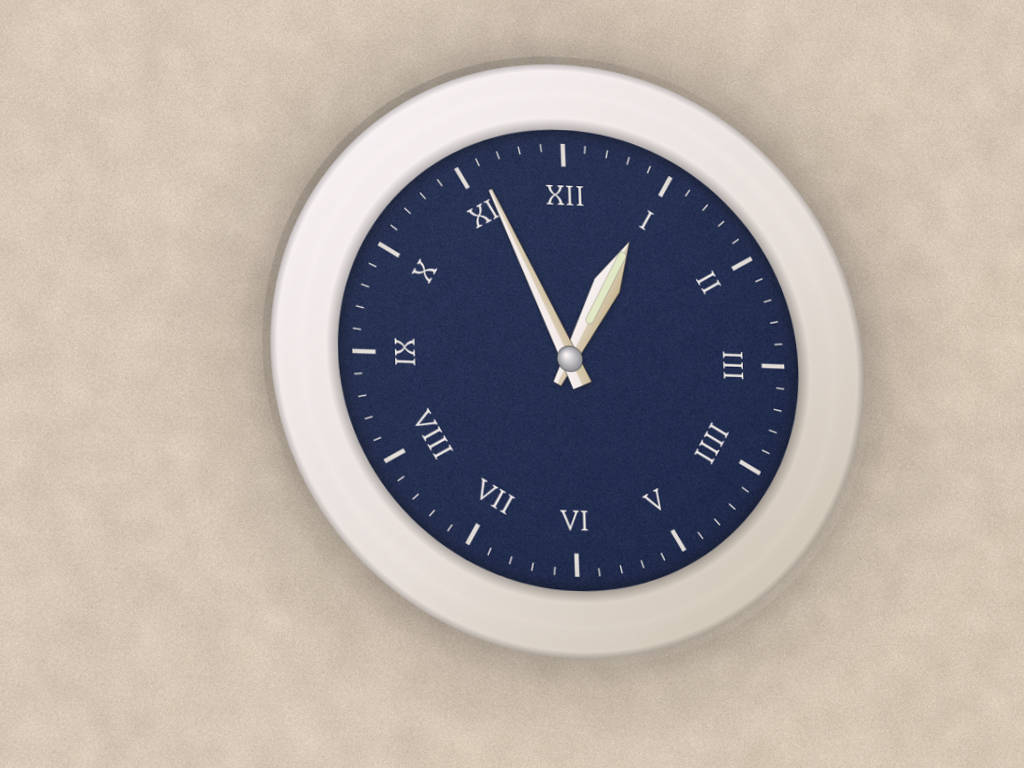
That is h=12 m=56
